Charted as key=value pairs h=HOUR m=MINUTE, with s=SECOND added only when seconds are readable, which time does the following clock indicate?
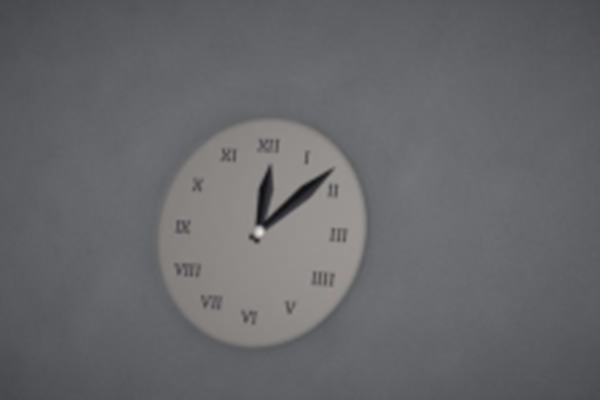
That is h=12 m=8
